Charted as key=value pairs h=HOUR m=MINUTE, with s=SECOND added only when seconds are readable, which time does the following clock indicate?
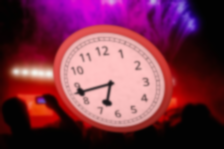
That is h=6 m=43
